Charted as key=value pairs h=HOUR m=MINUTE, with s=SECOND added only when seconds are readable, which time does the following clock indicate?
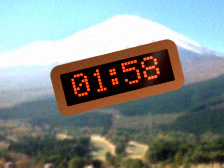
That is h=1 m=58
